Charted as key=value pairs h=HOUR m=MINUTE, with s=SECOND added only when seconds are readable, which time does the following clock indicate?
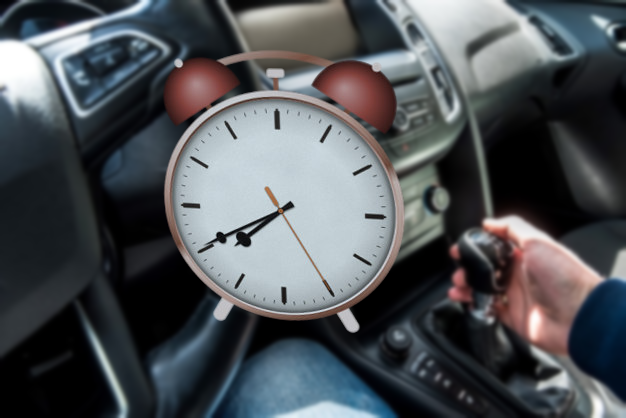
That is h=7 m=40 s=25
